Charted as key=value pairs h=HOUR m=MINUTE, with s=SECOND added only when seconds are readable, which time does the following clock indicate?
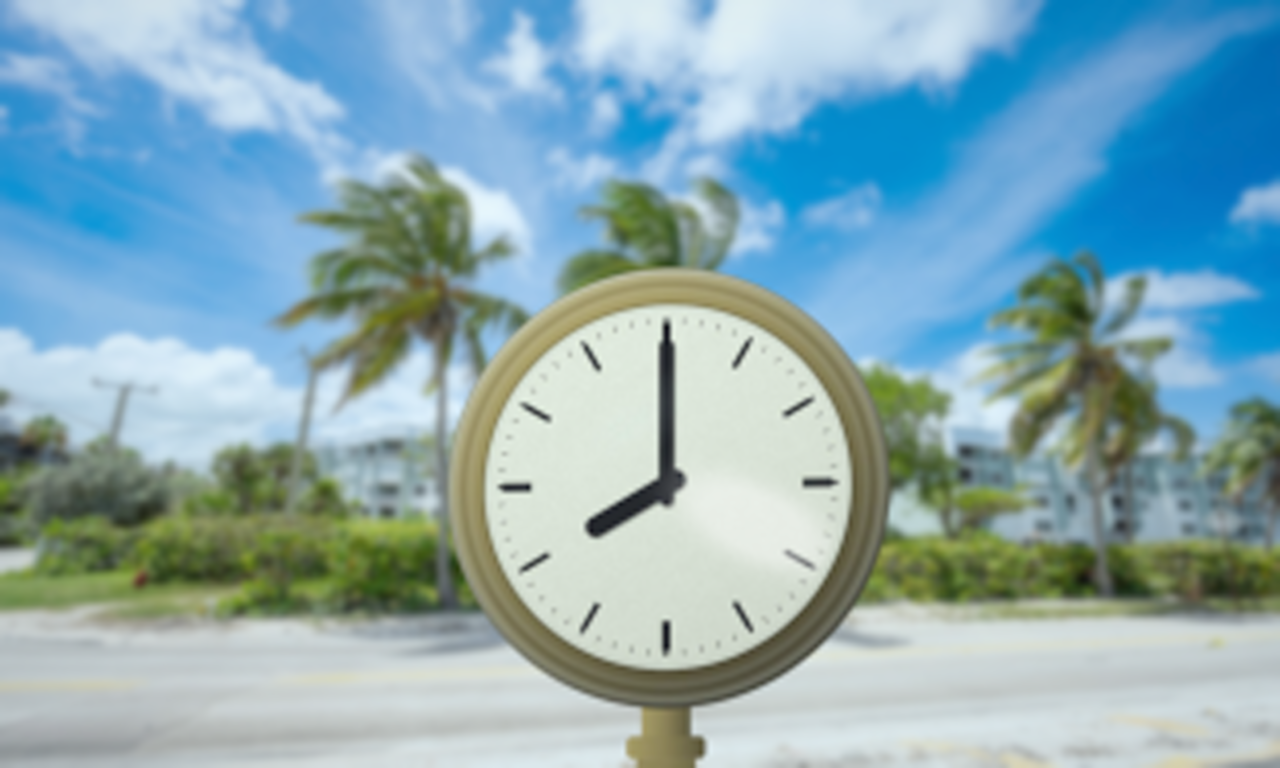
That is h=8 m=0
